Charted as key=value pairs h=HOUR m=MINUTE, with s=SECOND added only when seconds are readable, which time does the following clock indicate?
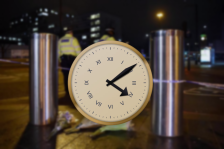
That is h=4 m=9
